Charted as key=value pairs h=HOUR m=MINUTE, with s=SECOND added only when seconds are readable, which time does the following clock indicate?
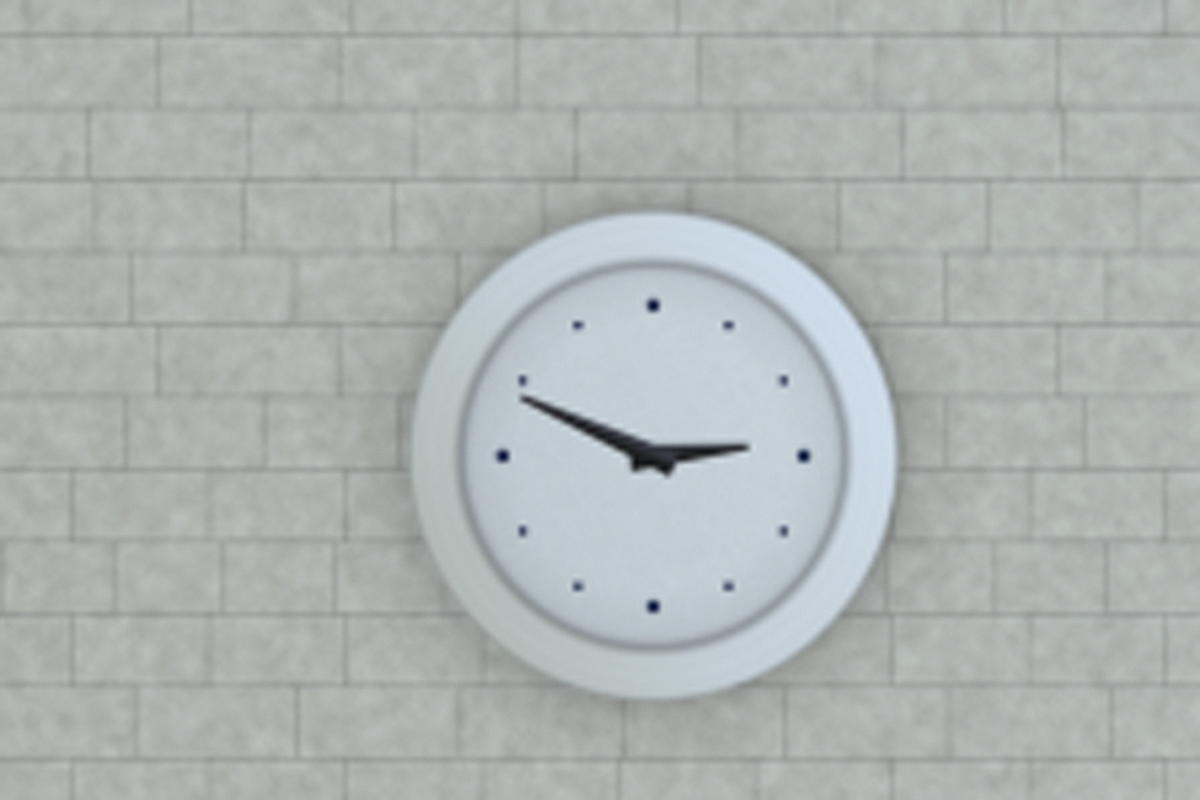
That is h=2 m=49
